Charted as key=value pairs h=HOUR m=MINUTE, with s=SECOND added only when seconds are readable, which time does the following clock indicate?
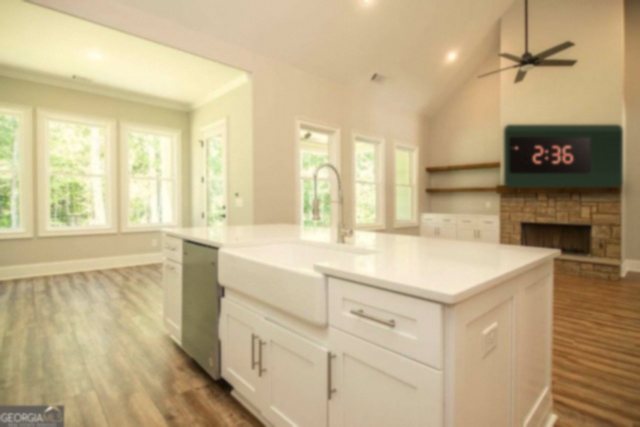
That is h=2 m=36
